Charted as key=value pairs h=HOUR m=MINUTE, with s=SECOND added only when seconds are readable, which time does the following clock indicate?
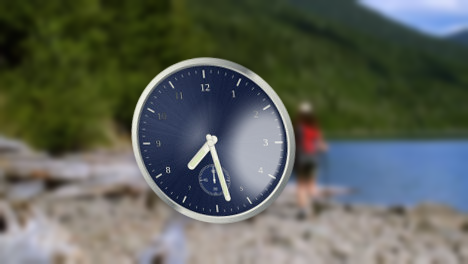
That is h=7 m=28
